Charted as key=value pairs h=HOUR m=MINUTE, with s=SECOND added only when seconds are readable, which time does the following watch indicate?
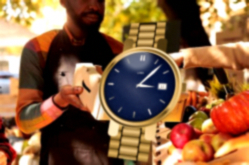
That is h=3 m=7
